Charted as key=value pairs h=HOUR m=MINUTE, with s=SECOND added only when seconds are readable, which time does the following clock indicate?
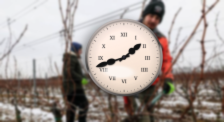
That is h=1 m=42
